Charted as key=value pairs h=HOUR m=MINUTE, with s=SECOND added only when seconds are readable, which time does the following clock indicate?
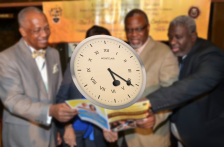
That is h=5 m=21
